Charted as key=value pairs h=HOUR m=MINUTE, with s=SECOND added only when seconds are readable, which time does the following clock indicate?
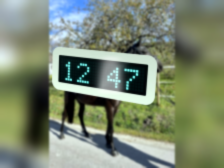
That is h=12 m=47
